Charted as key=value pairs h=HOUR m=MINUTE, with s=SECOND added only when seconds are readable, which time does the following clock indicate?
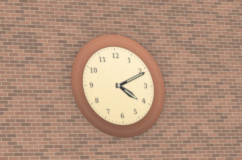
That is h=4 m=11
